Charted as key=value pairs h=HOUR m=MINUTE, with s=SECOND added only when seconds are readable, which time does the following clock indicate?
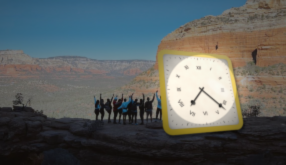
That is h=7 m=22
